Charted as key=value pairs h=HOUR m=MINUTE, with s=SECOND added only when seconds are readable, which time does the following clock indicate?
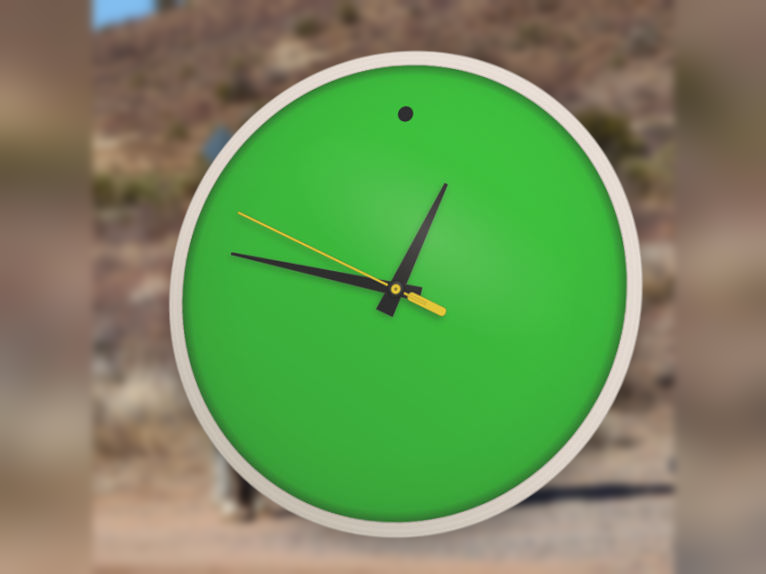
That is h=12 m=46 s=49
